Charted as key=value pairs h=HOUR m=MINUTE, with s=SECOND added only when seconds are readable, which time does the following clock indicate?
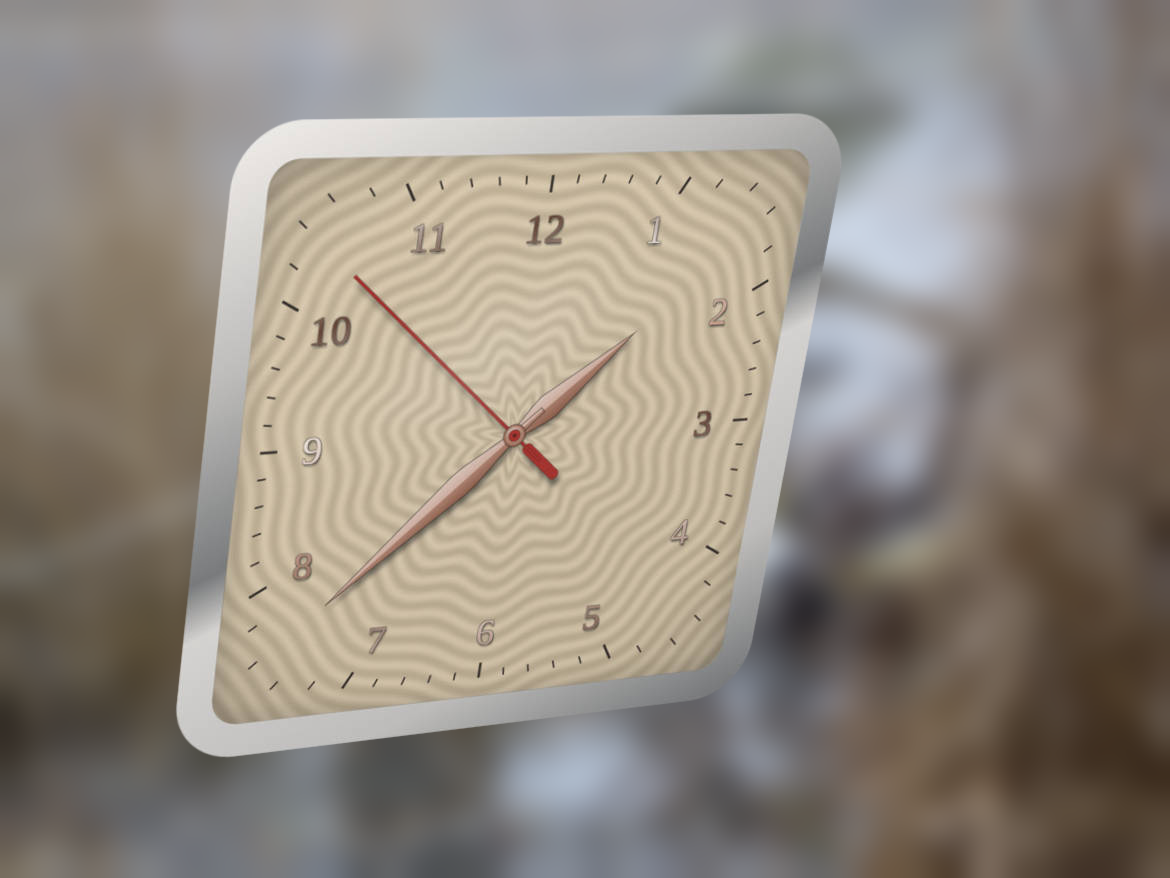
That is h=1 m=37 s=52
